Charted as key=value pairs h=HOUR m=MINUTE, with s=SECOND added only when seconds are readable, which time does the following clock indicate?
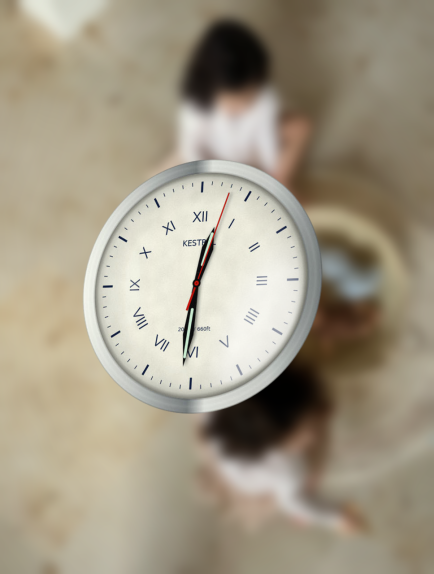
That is h=12 m=31 s=3
